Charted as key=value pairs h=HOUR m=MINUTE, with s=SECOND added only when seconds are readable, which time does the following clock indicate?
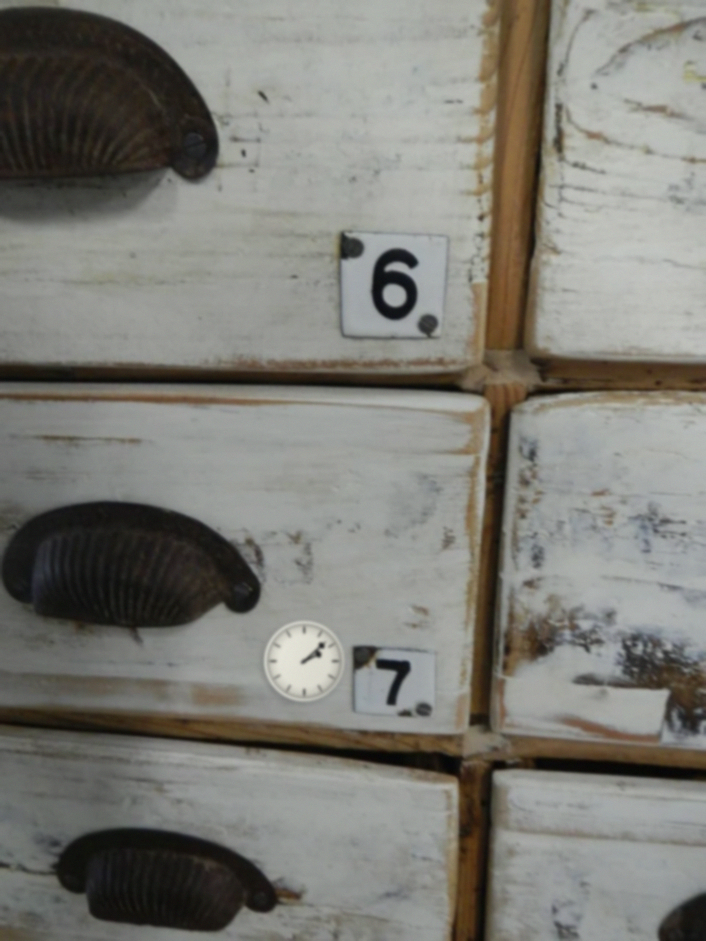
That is h=2 m=8
